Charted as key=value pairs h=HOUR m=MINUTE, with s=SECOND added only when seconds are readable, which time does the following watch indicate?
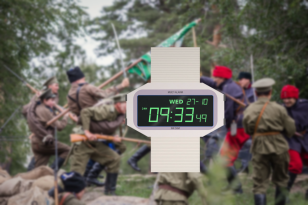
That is h=9 m=33 s=49
